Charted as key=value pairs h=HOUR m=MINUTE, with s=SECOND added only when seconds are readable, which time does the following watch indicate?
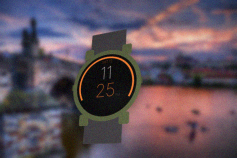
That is h=11 m=25
